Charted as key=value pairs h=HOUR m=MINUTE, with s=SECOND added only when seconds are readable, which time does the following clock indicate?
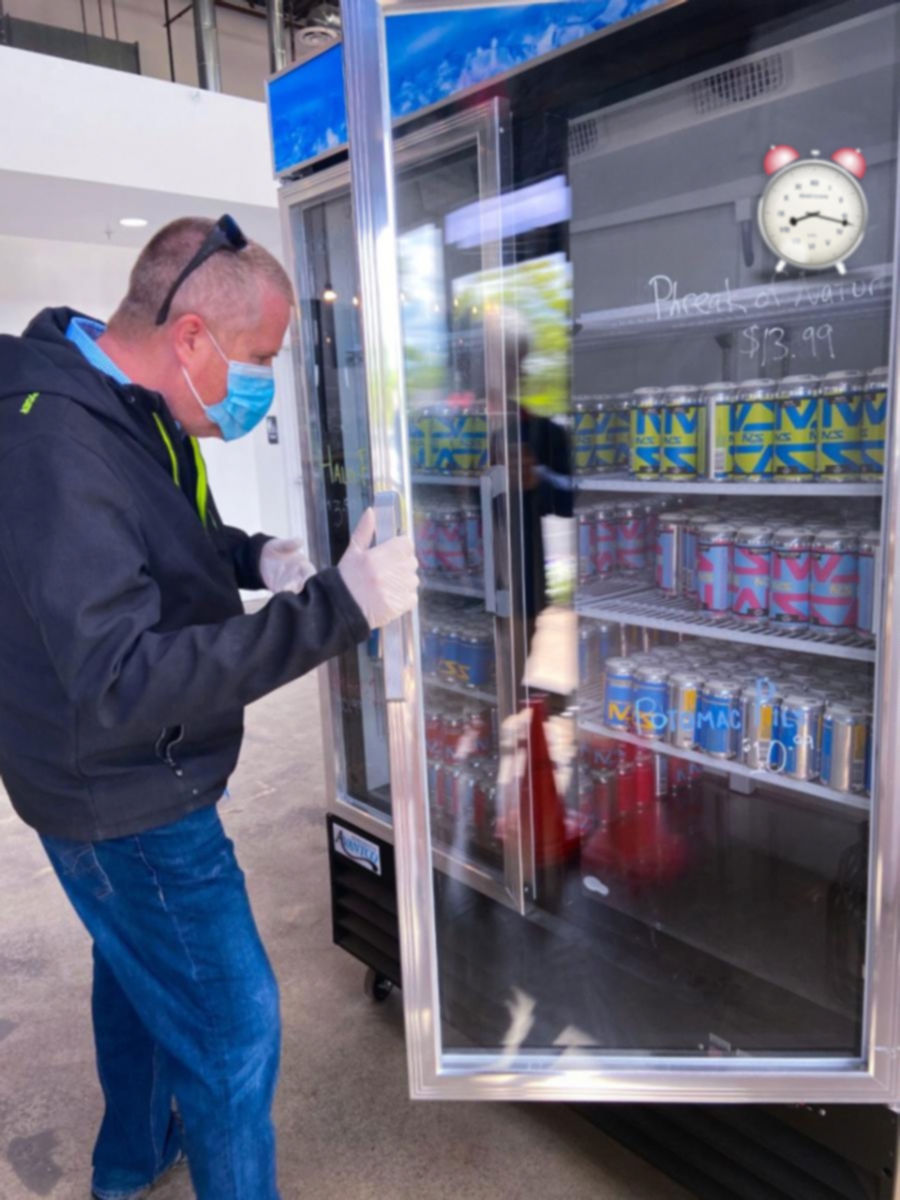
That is h=8 m=17
